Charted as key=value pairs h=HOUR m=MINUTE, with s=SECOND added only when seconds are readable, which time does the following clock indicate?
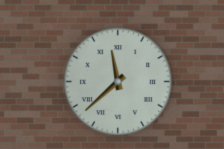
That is h=11 m=38
